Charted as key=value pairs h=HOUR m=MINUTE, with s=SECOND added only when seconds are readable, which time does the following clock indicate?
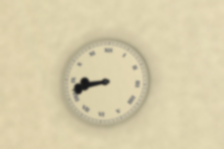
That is h=8 m=42
